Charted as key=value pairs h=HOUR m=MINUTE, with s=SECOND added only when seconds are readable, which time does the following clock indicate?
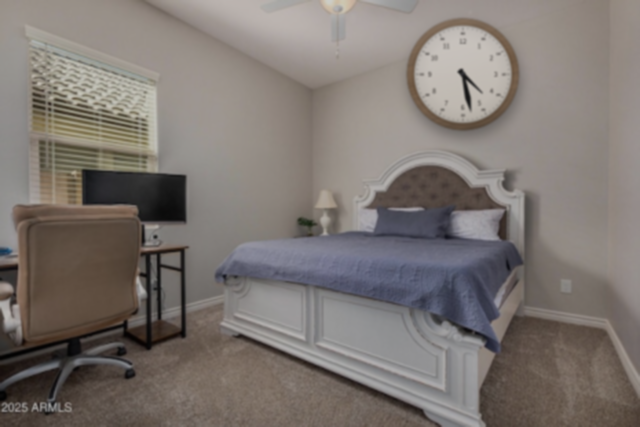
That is h=4 m=28
